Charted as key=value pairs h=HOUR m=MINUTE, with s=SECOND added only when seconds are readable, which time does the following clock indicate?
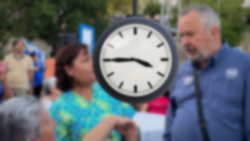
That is h=3 m=45
